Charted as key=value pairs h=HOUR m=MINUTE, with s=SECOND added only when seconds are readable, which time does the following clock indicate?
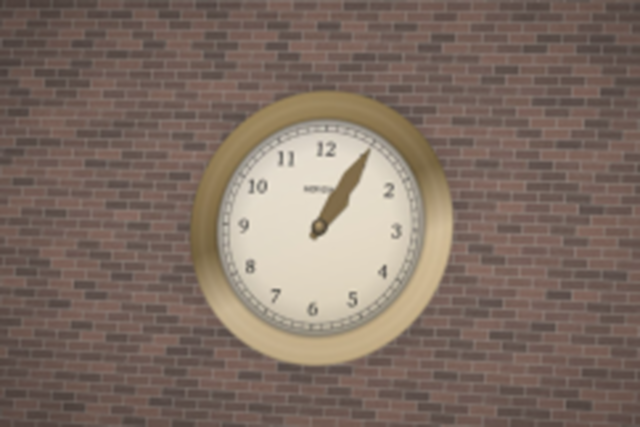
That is h=1 m=5
